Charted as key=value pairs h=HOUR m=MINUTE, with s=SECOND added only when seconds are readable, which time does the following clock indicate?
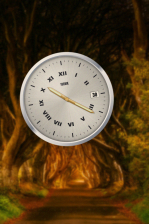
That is h=10 m=21
